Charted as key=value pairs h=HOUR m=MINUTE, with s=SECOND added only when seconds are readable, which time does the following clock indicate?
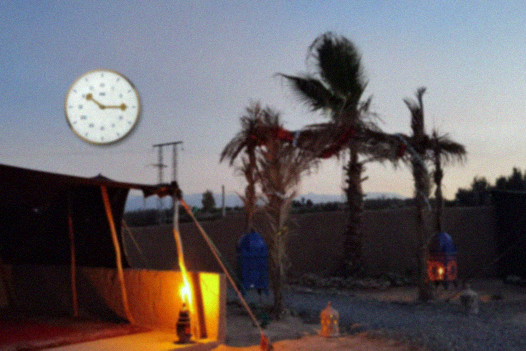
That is h=10 m=15
